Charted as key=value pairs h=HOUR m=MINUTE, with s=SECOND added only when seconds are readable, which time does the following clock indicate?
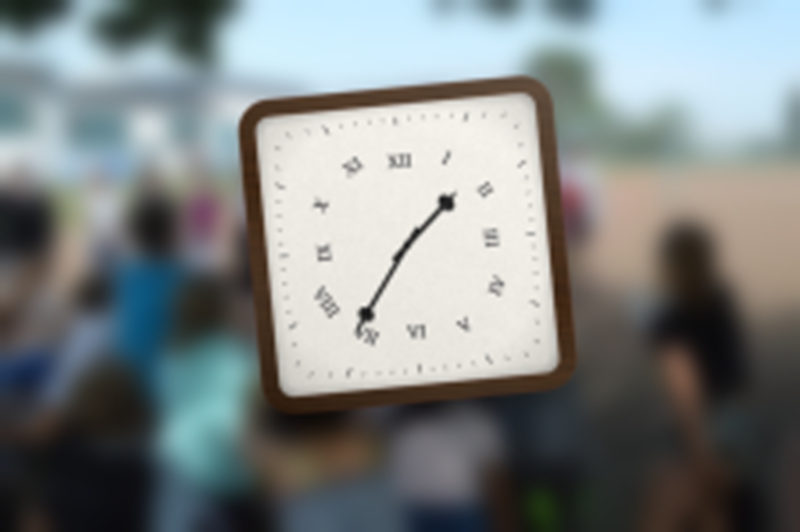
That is h=1 m=36
